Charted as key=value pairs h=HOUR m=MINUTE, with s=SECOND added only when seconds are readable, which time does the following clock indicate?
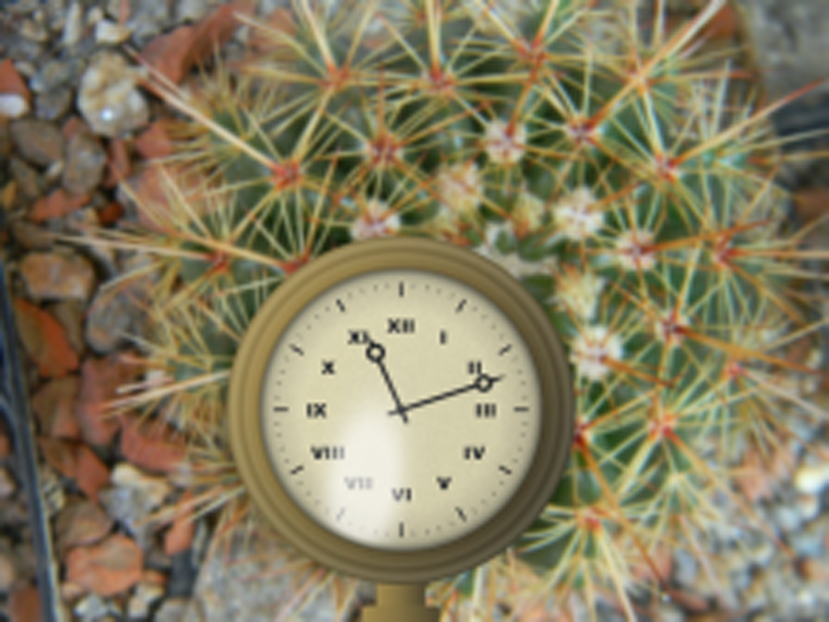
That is h=11 m=12
